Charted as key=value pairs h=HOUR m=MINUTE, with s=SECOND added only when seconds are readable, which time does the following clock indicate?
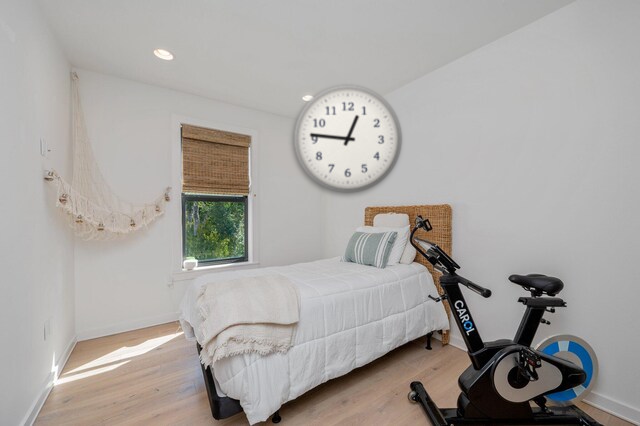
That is h=12 m=46
